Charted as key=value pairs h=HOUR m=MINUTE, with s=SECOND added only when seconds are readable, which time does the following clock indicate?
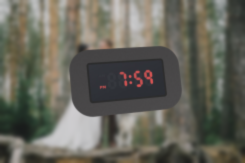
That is h=7 m=59
